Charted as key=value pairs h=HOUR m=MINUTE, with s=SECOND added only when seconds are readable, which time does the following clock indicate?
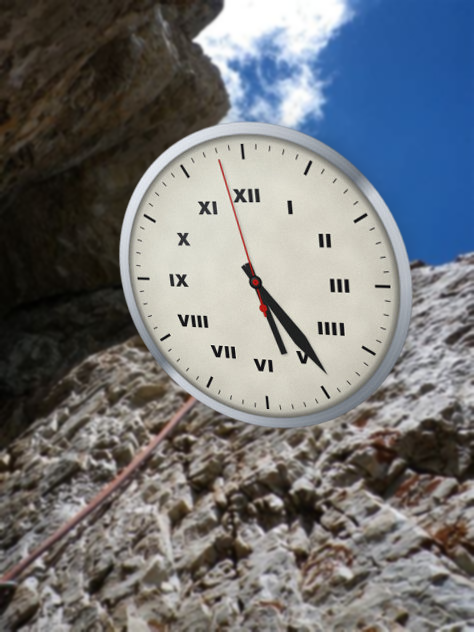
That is h=5 m=23 s=58
